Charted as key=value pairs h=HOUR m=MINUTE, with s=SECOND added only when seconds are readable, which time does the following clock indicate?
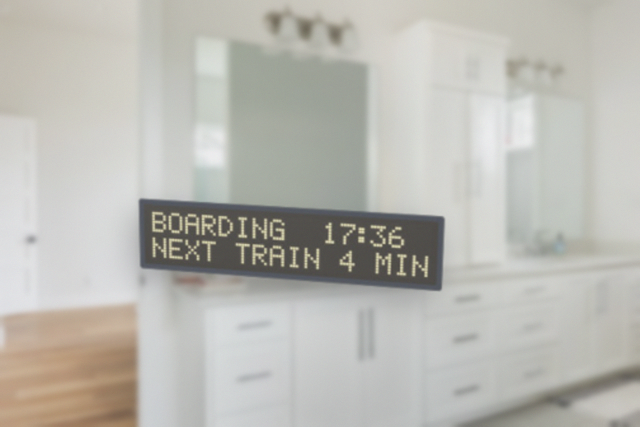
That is h=17 m=36
